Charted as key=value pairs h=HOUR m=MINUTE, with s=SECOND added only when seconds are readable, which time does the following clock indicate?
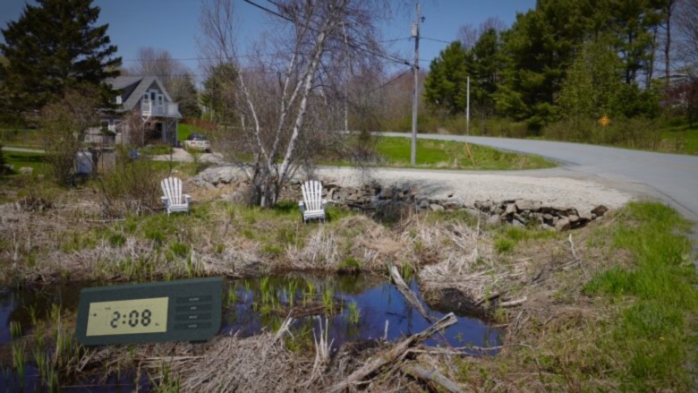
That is h=2 m=8
